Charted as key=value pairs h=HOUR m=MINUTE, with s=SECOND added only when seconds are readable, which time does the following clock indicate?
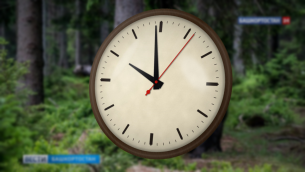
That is h=9 m=59 s=6
